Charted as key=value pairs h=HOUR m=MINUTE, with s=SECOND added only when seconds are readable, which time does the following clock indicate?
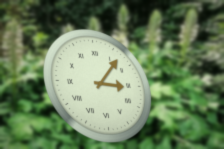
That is h=3 m=7
